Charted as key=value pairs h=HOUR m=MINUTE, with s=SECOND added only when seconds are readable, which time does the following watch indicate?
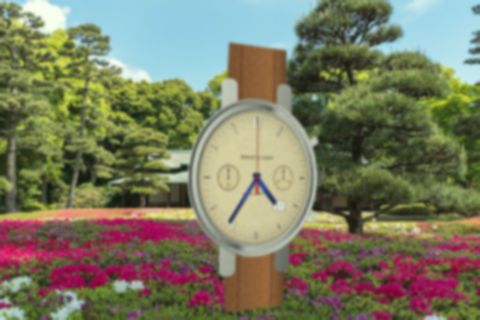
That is h=4 m=36
